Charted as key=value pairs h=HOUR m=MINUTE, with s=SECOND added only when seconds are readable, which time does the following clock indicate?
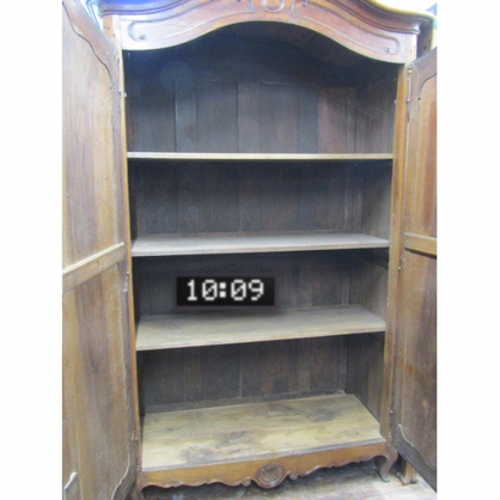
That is h=10 m=9
